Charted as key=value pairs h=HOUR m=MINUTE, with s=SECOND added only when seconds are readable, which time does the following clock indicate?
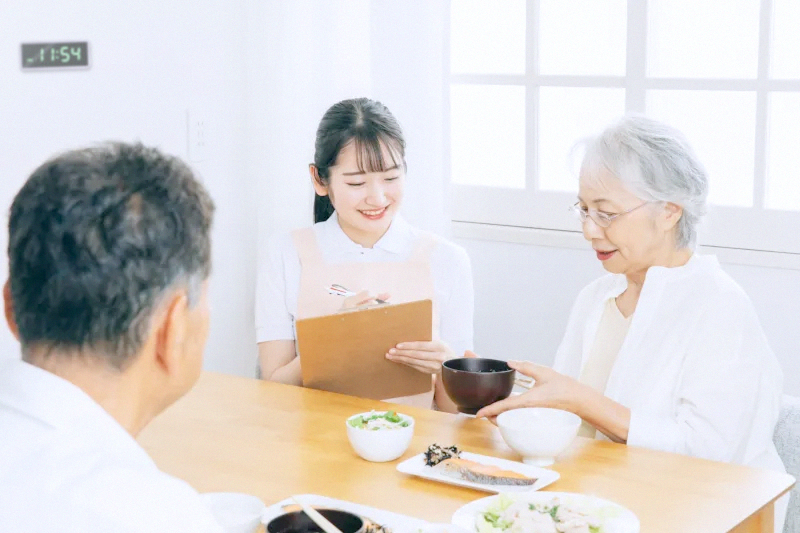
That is h=11 m=54
